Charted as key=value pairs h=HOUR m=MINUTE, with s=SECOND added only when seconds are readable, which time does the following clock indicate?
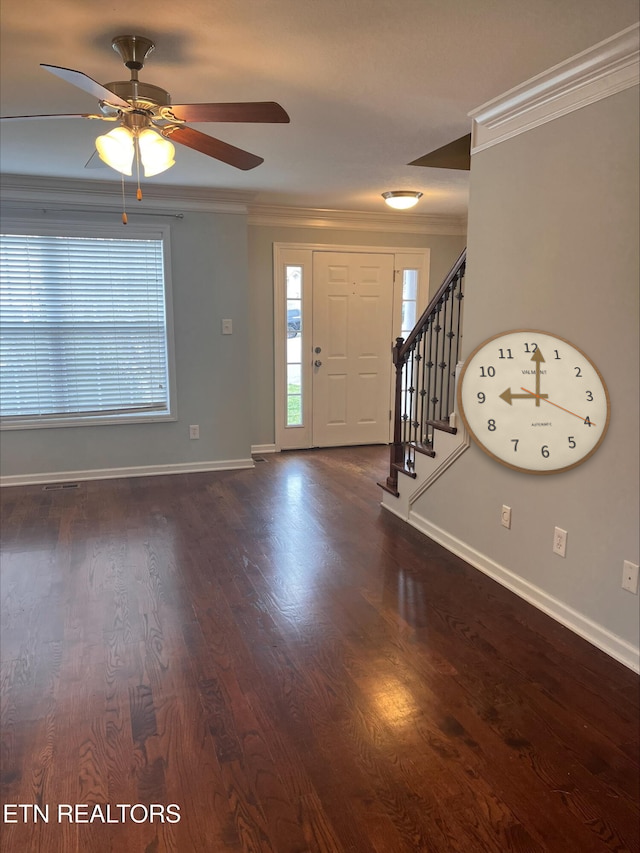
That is h=9 m=1 s=20
